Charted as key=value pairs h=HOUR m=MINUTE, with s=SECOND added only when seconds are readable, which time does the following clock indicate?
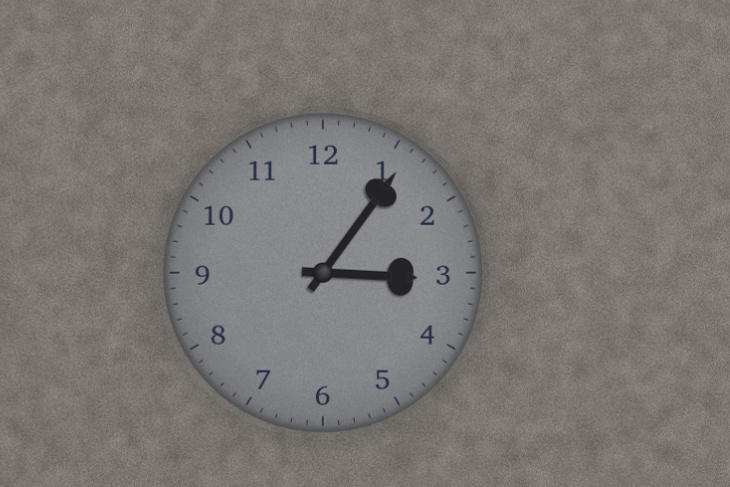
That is h=3 m=6
